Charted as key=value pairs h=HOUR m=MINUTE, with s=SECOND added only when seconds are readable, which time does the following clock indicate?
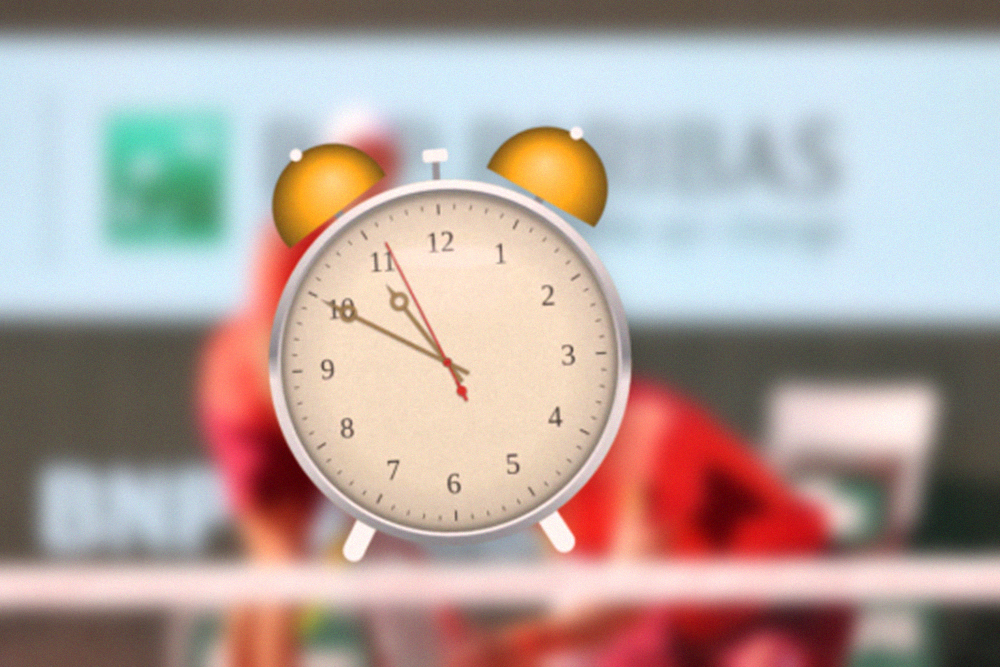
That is h=10 m=49 s=56
